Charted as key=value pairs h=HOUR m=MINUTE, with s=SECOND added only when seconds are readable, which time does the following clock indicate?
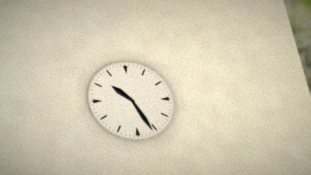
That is h=10 m=26
